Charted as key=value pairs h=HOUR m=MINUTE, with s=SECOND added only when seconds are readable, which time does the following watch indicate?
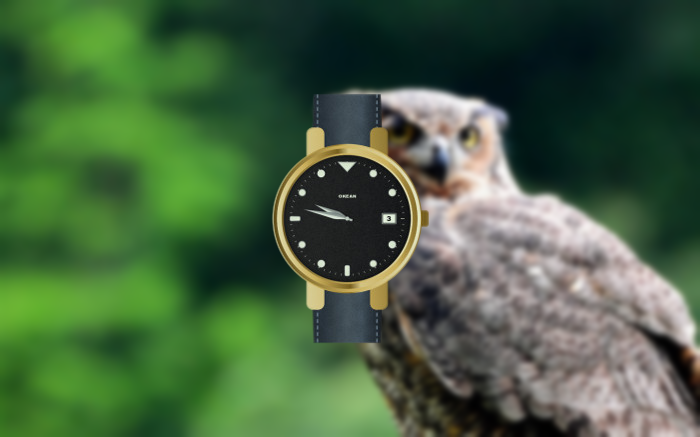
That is h=9 m=47
